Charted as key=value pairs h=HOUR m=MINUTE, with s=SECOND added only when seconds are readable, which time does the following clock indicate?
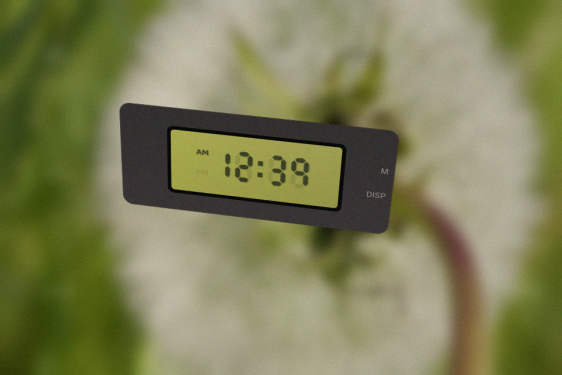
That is h=12 m=39
